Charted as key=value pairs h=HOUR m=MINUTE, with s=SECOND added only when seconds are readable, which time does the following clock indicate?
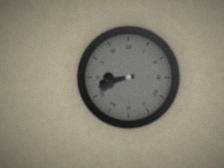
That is h=8 m=42
